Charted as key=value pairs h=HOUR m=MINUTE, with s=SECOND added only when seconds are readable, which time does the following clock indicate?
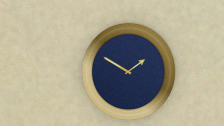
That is h=1 m=50
